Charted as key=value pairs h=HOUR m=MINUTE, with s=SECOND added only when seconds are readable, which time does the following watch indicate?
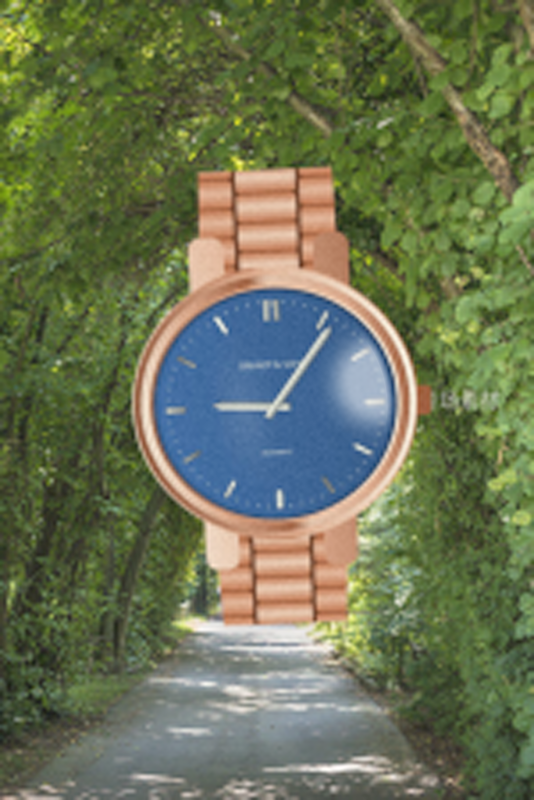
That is h=9 m=6
